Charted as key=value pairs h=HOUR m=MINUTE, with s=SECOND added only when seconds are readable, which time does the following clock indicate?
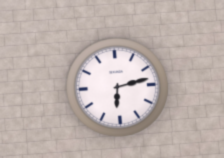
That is h=6 m=13
